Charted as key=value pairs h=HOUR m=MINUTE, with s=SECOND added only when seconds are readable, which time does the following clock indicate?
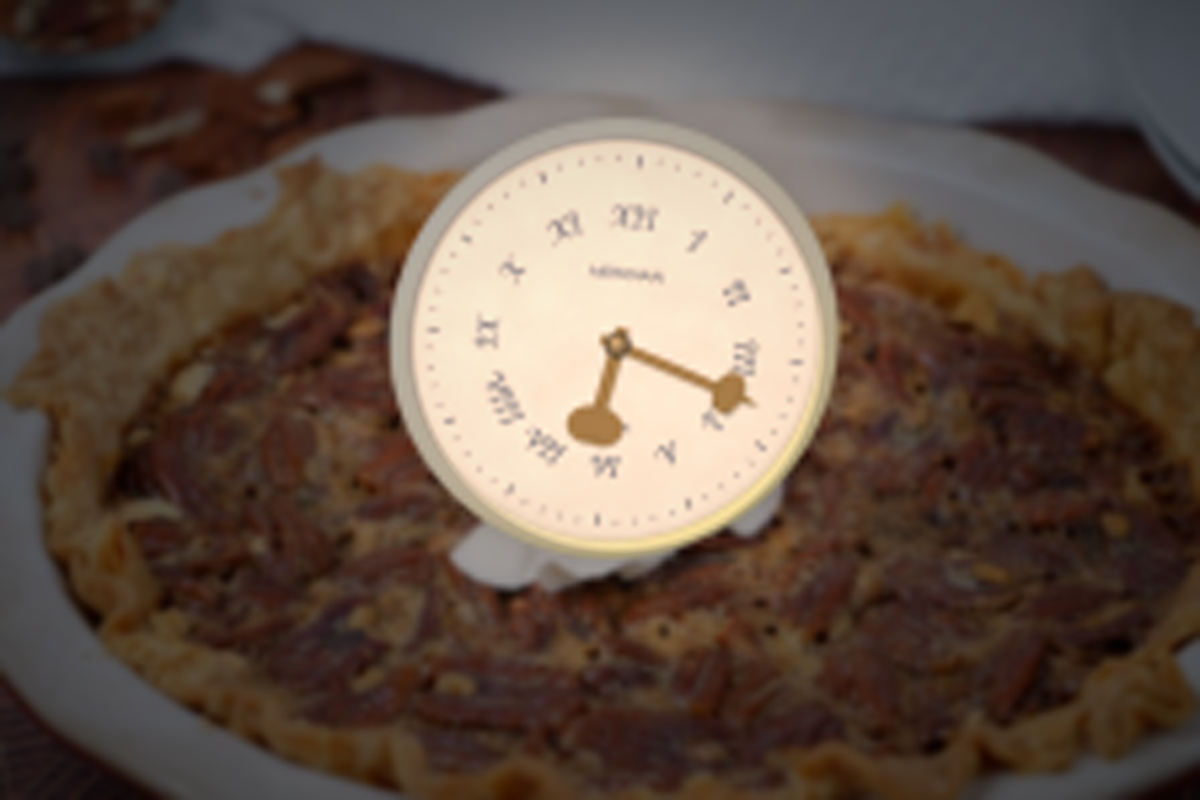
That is h=6 m=18
